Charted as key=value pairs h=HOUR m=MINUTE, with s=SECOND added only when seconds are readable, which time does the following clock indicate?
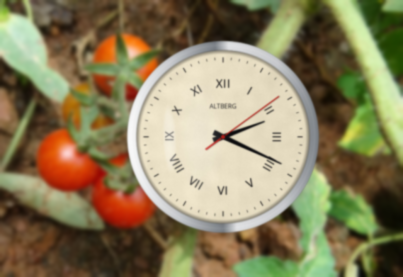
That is h=2 m=19 s=9
